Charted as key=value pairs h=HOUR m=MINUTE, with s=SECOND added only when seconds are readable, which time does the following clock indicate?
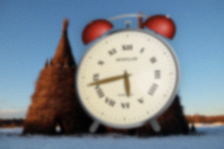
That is h=5 m=43
